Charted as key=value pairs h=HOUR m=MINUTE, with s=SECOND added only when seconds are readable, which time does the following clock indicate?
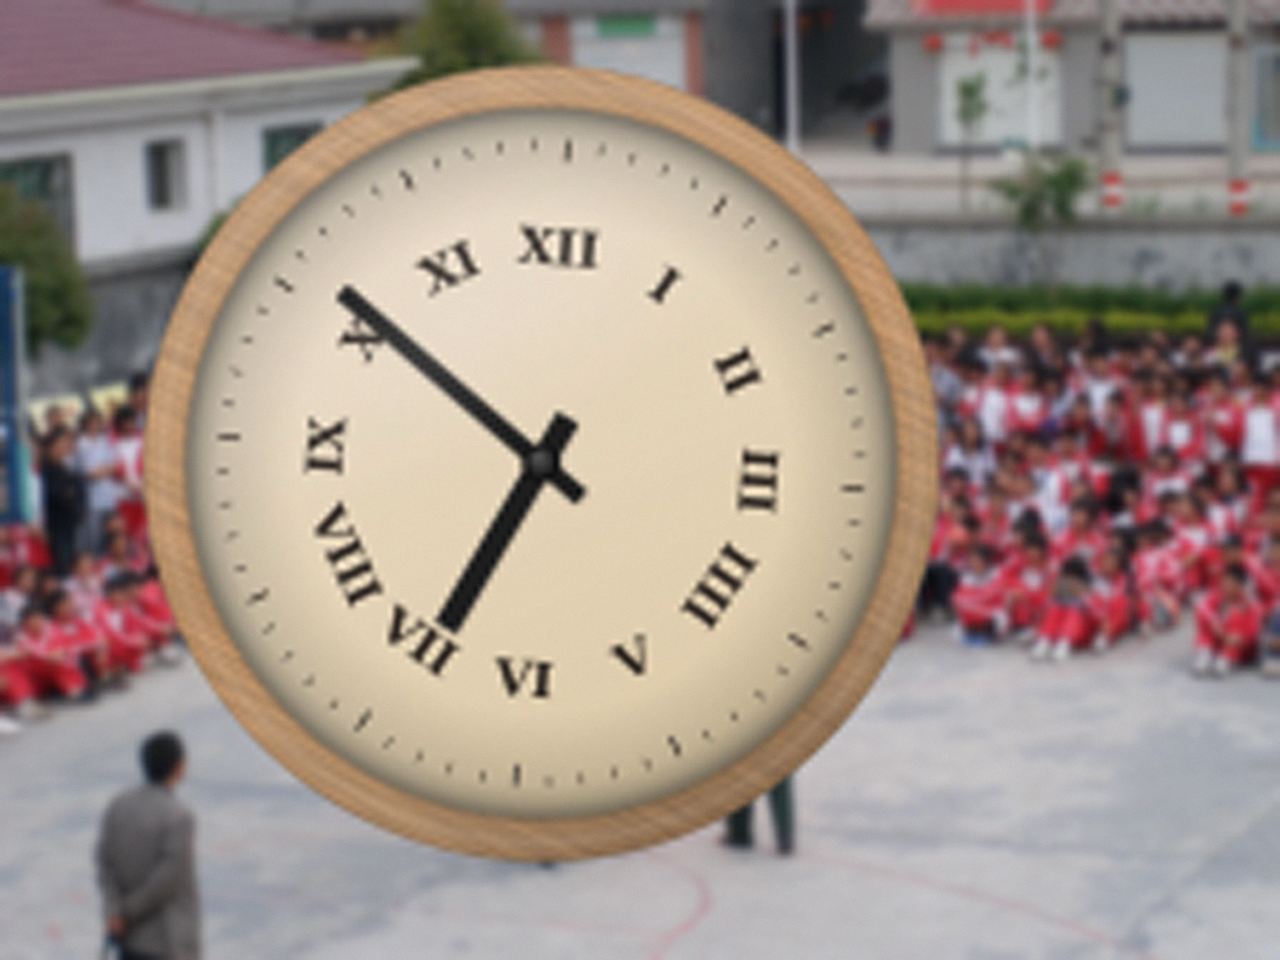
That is h=6 m=51
